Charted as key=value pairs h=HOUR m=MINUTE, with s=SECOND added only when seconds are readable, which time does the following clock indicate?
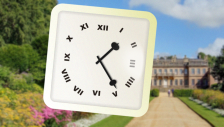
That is h=1 m=24
